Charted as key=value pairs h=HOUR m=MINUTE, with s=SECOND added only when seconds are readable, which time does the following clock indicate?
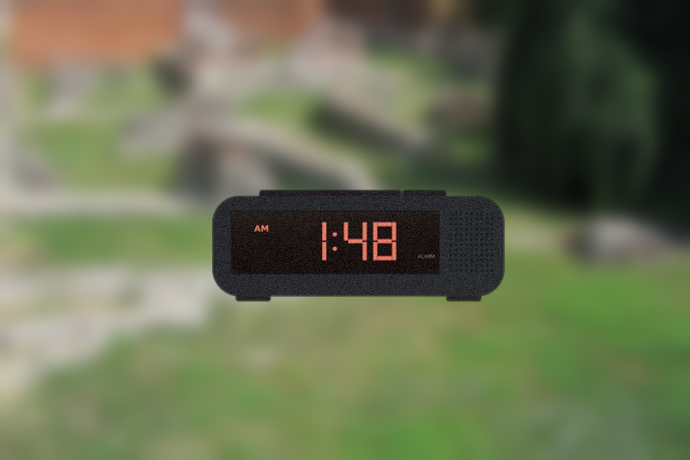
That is h=1 m=48
